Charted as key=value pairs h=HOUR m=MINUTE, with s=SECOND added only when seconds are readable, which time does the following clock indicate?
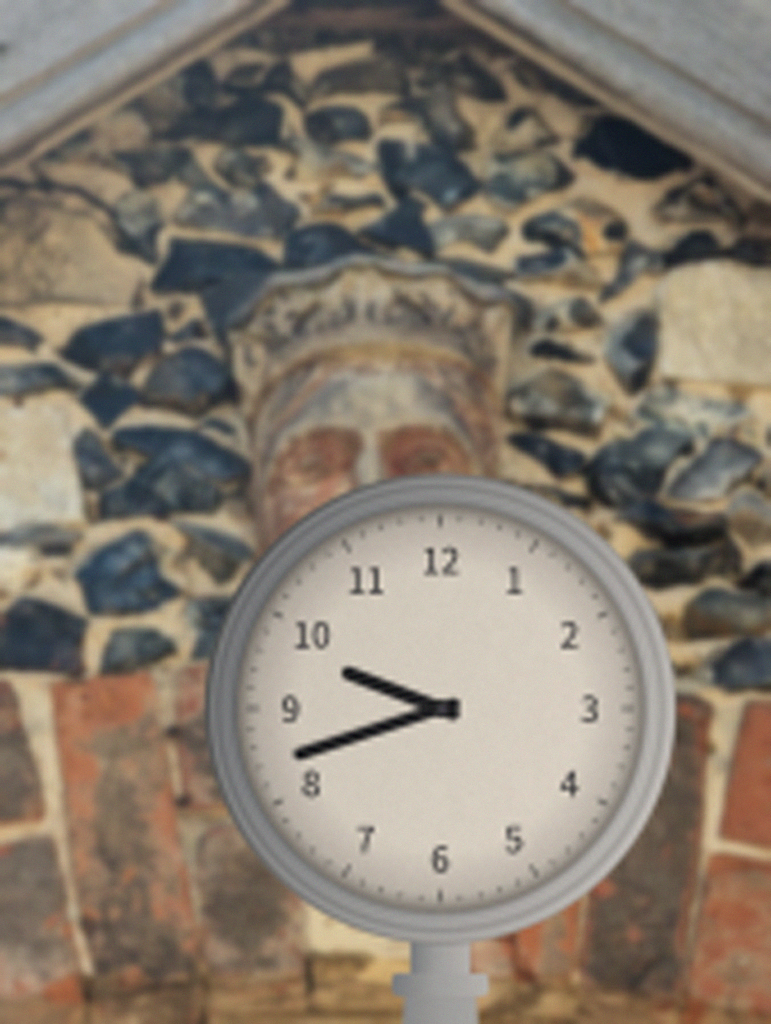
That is h=9 m=42
